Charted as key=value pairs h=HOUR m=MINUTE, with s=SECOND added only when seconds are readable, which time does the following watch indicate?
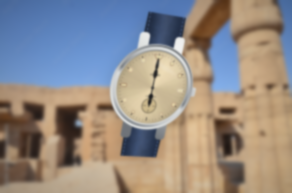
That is h=6 m=0
